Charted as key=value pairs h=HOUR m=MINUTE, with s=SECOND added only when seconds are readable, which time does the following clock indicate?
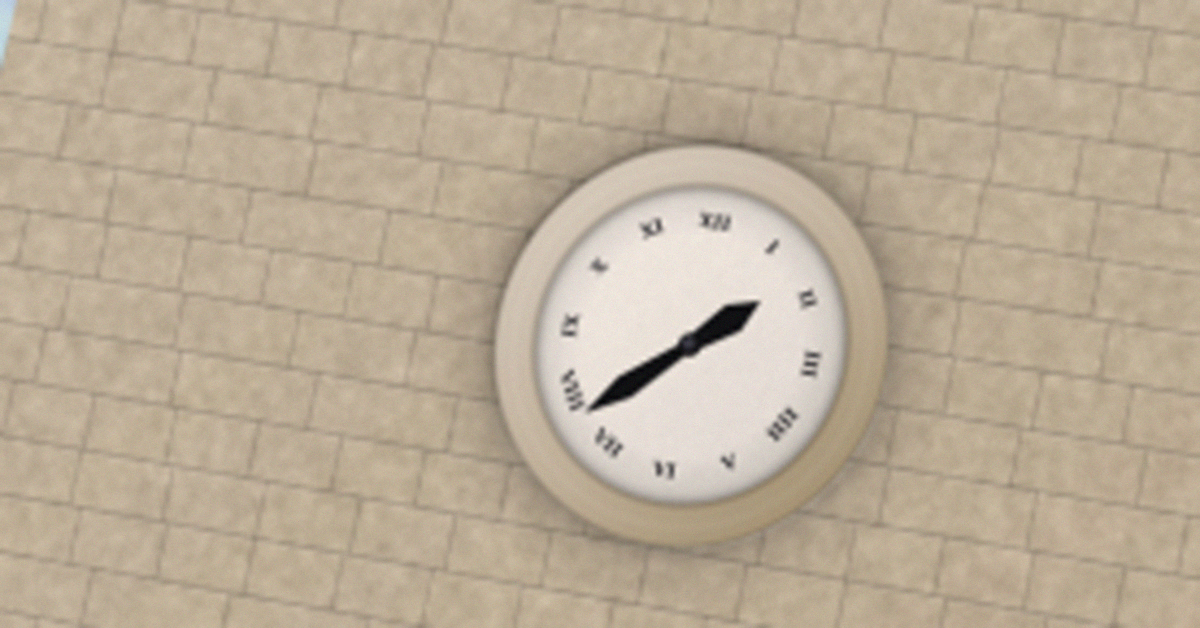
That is h=1 m=38
